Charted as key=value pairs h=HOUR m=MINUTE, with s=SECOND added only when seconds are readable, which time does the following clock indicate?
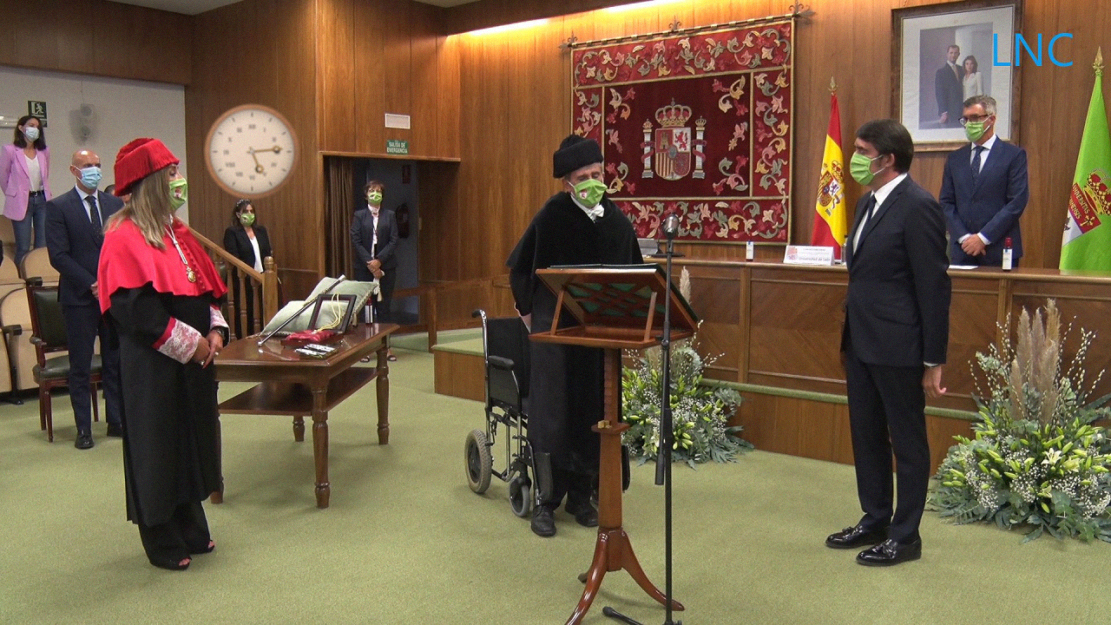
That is h=5 m=14
